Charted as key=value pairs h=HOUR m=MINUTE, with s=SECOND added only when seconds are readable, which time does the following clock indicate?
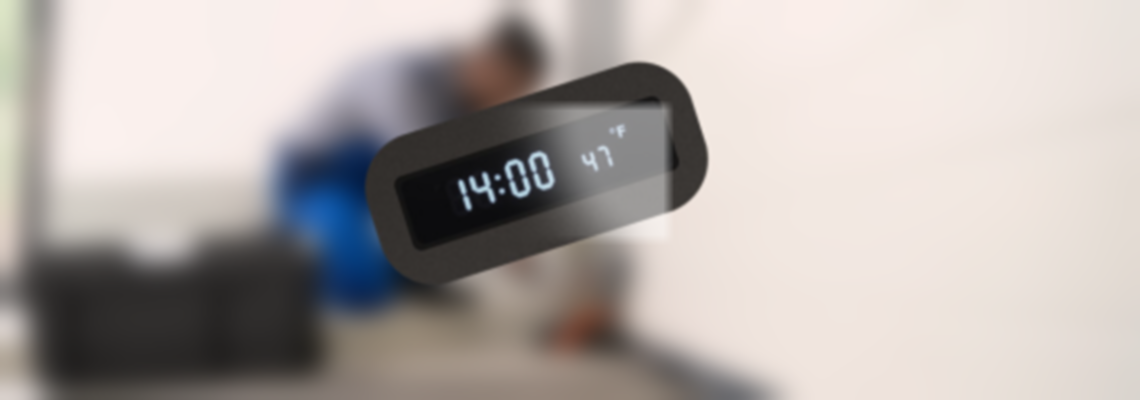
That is h=14 m=0
